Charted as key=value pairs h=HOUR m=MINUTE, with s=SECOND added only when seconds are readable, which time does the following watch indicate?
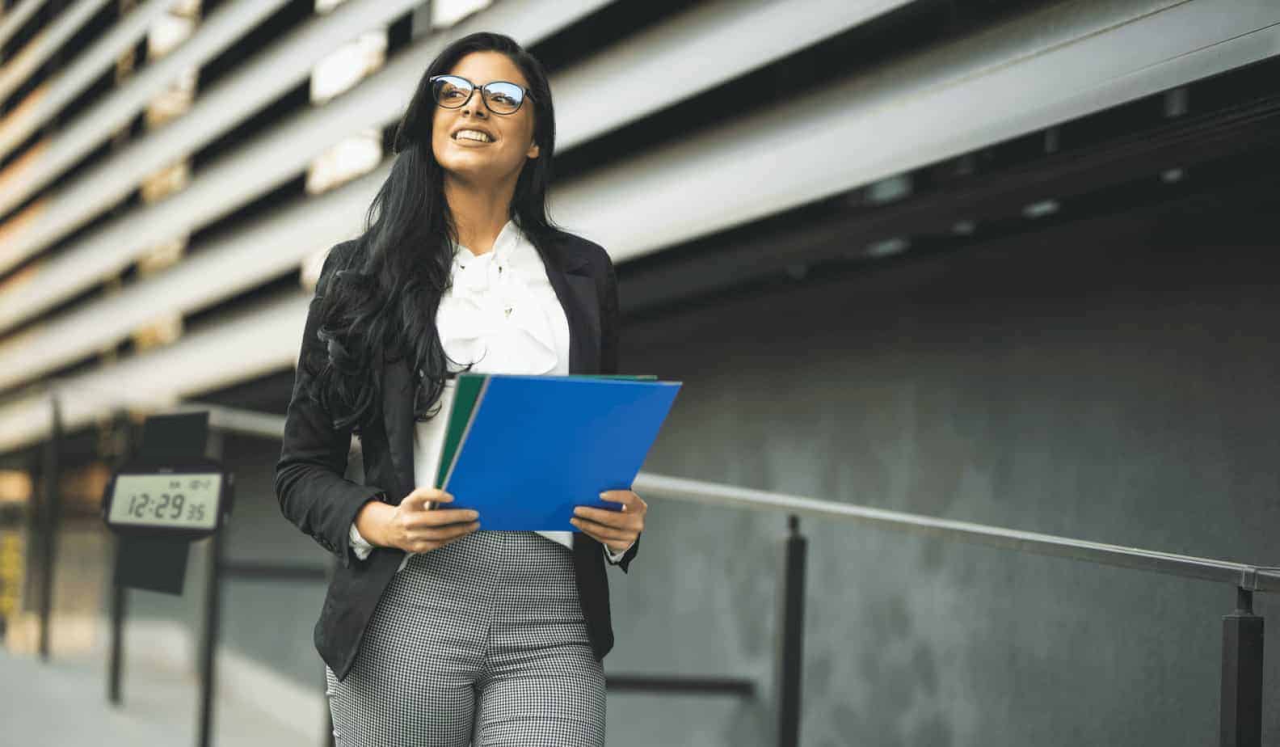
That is h=12 m=29
